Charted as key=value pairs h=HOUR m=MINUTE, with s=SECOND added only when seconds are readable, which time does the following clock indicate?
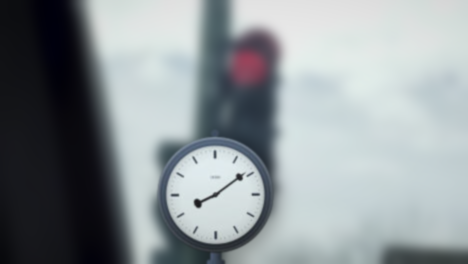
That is h=8 m=9
